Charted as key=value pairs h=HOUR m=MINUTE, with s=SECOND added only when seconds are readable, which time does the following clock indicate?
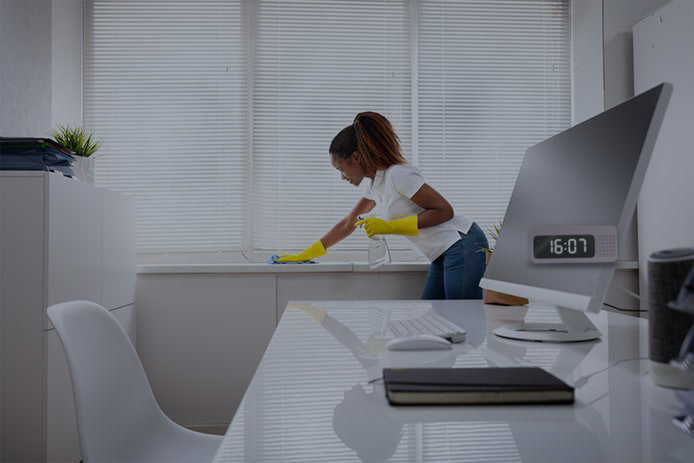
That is h=16 m=7
